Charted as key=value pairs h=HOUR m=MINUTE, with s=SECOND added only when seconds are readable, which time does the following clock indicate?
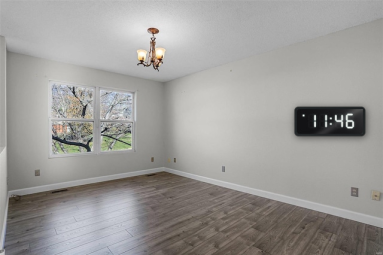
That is h=11 m=46
